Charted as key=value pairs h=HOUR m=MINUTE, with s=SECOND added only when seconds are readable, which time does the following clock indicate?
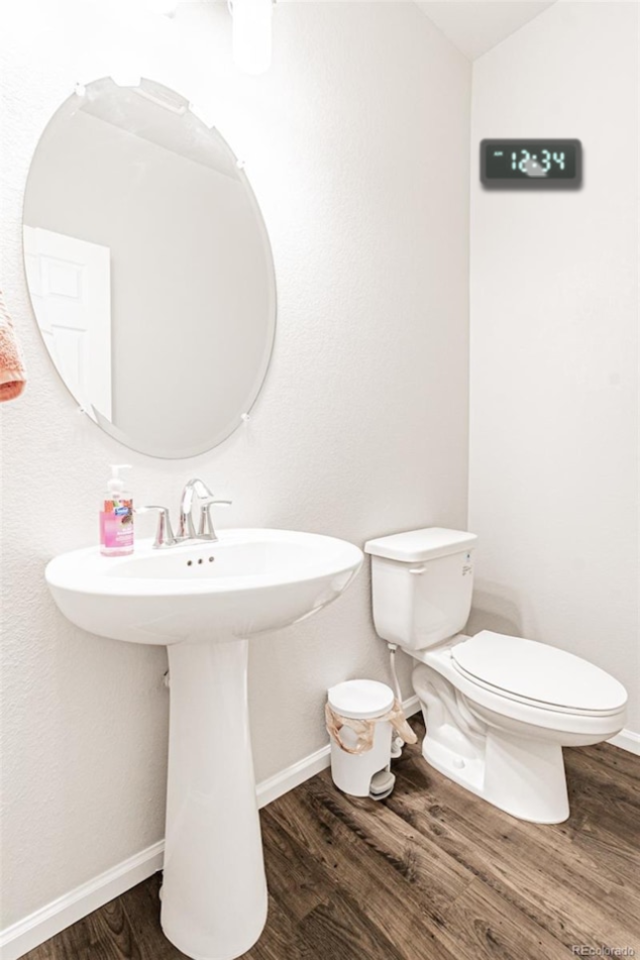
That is h=12 m=34
